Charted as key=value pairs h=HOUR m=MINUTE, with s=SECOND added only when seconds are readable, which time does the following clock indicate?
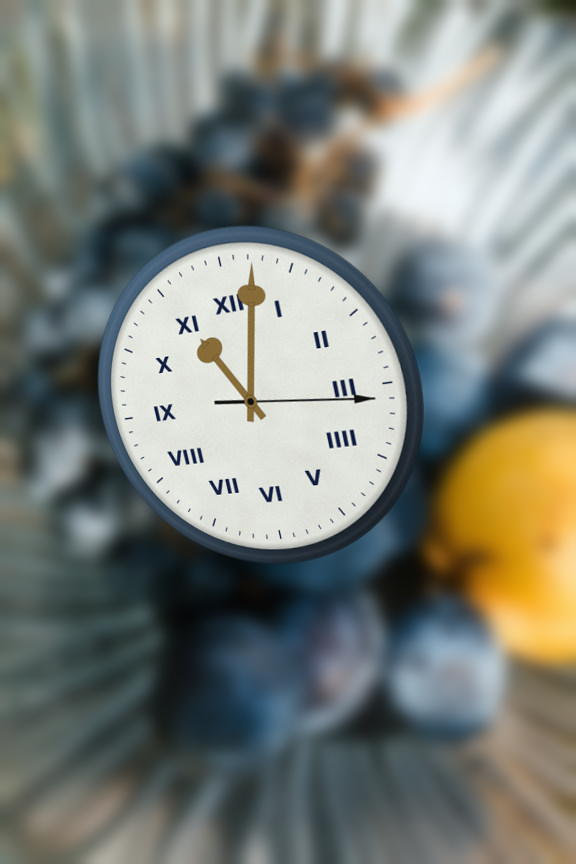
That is h=11 m=2 s=16
